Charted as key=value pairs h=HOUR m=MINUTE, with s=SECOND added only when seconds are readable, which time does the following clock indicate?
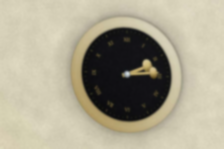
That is h=2 m=14
